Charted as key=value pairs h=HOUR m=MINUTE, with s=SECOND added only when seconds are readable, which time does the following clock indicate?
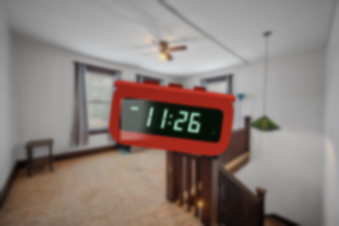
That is h=11 m=26
